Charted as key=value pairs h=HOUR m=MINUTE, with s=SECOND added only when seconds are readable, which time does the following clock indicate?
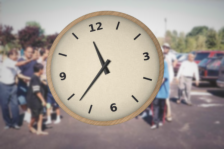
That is h=11 m=38
